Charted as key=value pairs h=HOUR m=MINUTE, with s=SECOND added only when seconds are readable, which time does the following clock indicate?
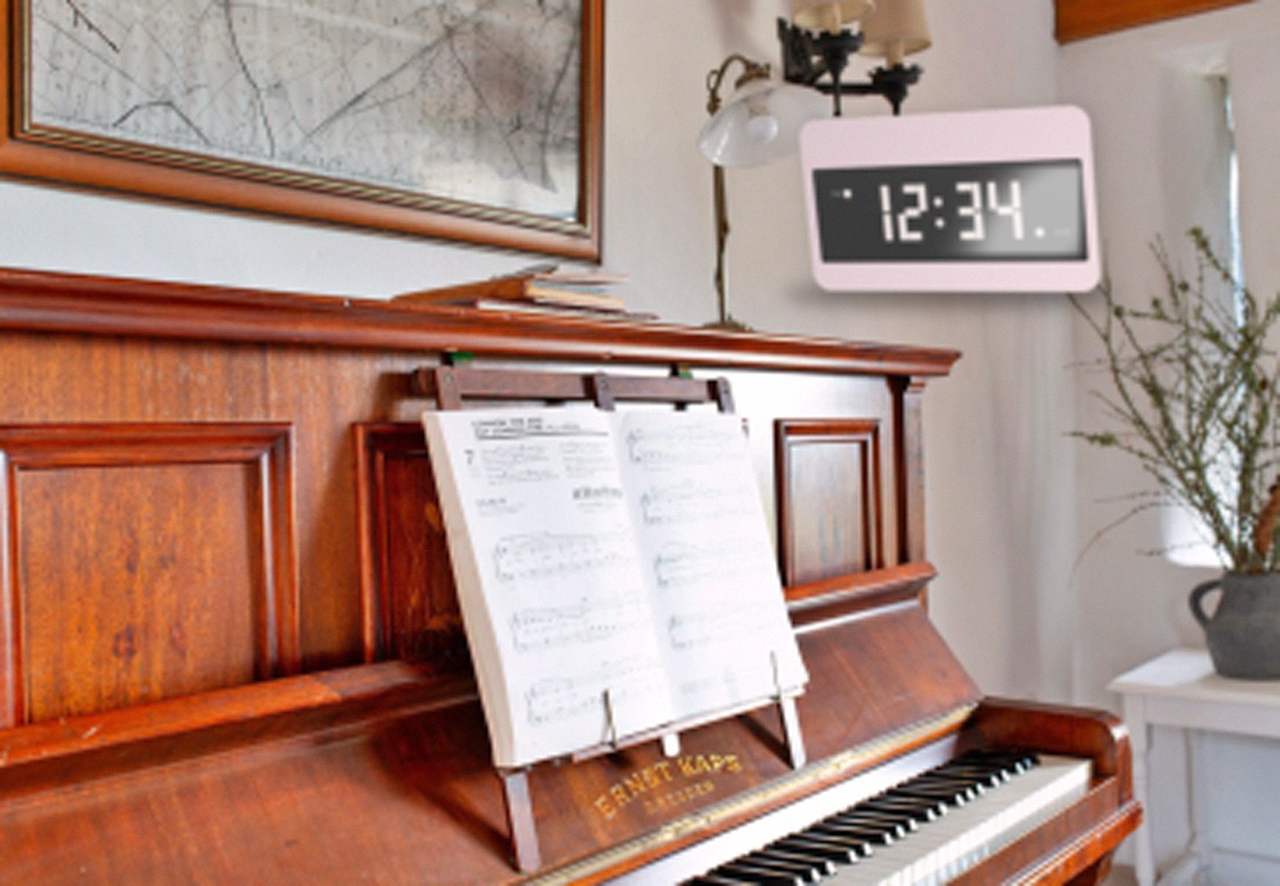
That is h=12 m=34
